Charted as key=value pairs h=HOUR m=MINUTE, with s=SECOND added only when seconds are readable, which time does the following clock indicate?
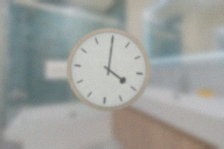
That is h=4 m=0
